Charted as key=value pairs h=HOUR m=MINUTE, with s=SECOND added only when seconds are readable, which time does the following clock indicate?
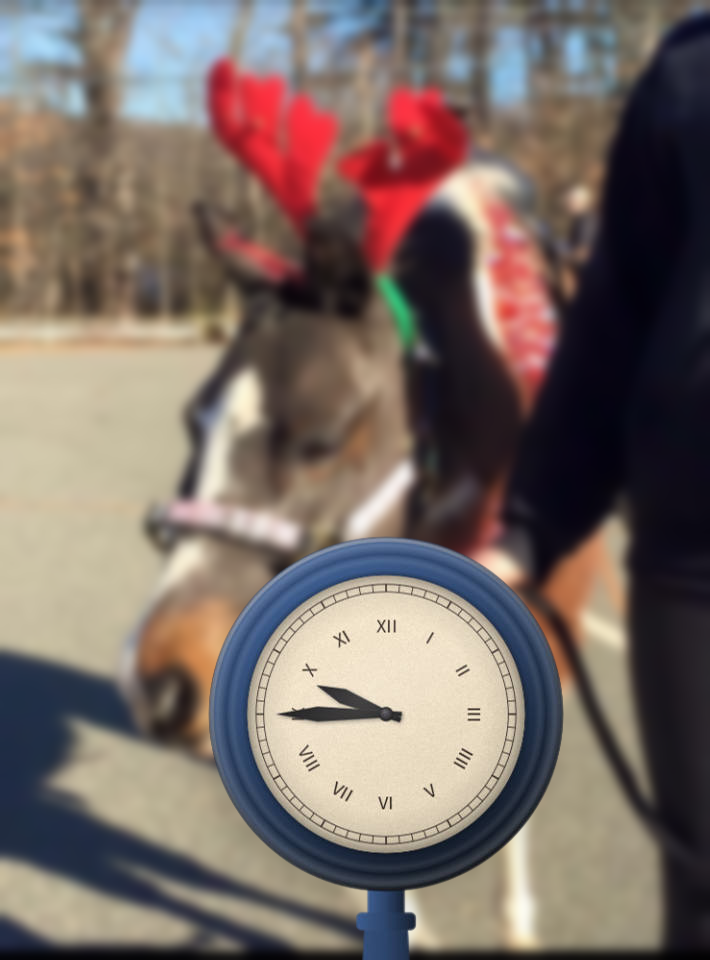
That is h=9 m=45
